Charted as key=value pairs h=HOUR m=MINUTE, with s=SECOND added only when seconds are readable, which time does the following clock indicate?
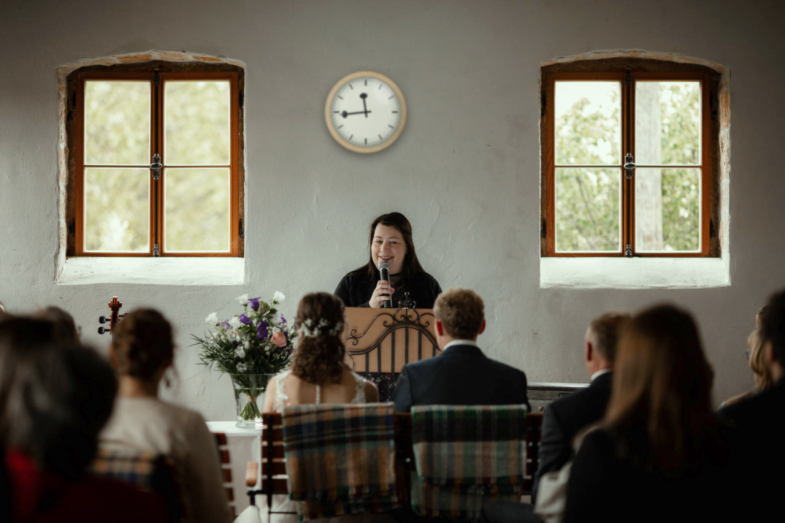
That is h=11 m=44
